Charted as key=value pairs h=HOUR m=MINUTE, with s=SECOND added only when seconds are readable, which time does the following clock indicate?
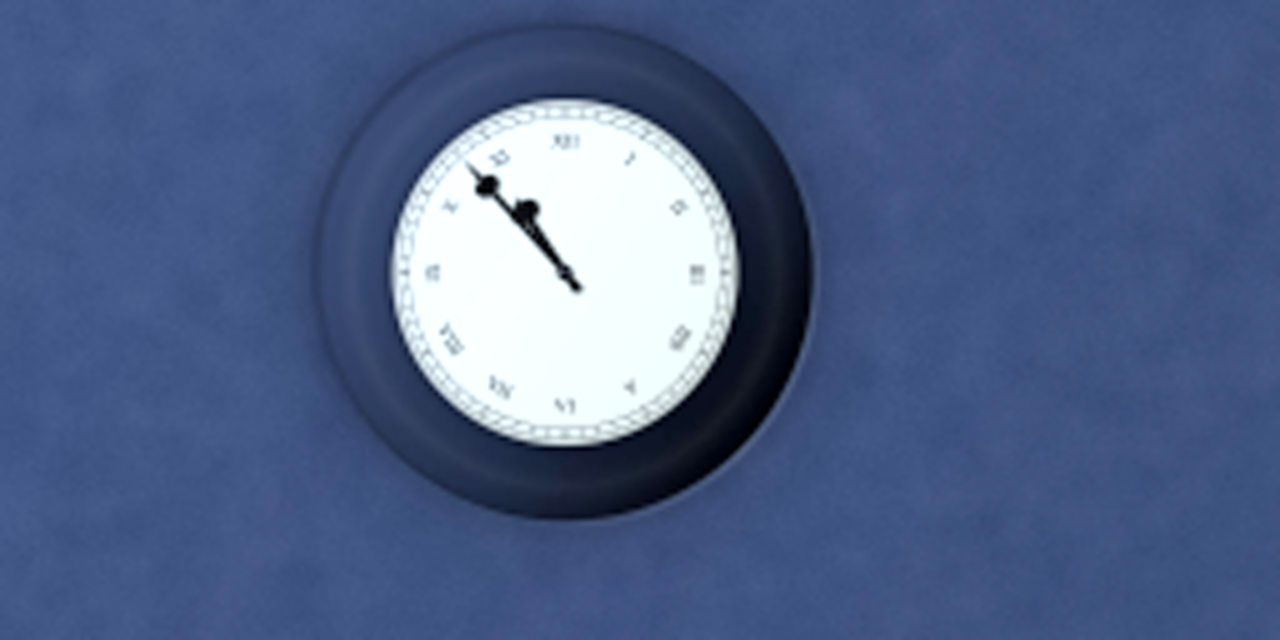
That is h=10 m=53
